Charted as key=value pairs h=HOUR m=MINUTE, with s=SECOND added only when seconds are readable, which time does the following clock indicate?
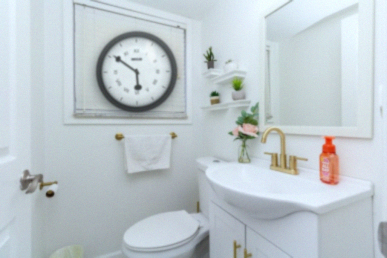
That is h=5 m=51
